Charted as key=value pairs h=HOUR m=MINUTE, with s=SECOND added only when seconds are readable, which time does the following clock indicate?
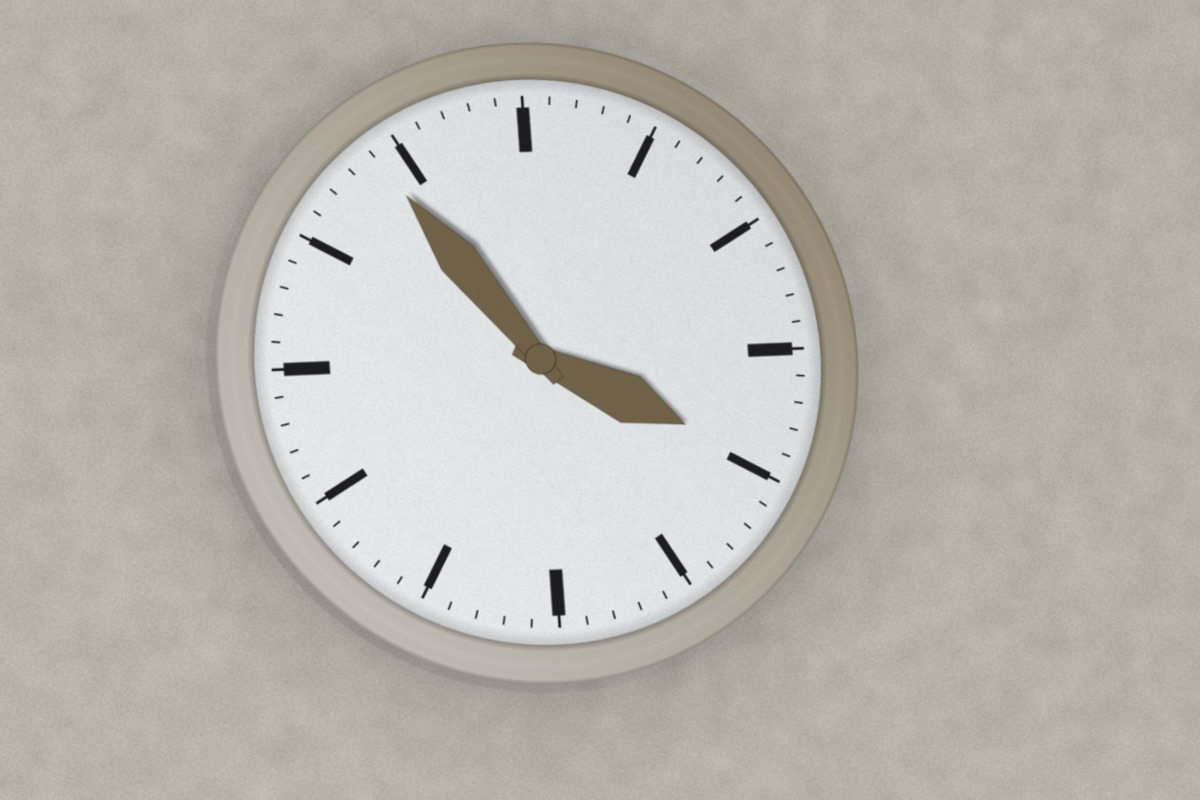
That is h=3 m=54
